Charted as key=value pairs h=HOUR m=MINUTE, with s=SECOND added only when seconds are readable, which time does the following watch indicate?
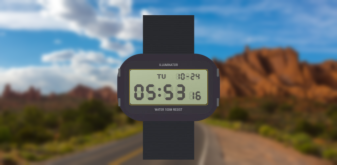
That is h=5 m=53 s=16
